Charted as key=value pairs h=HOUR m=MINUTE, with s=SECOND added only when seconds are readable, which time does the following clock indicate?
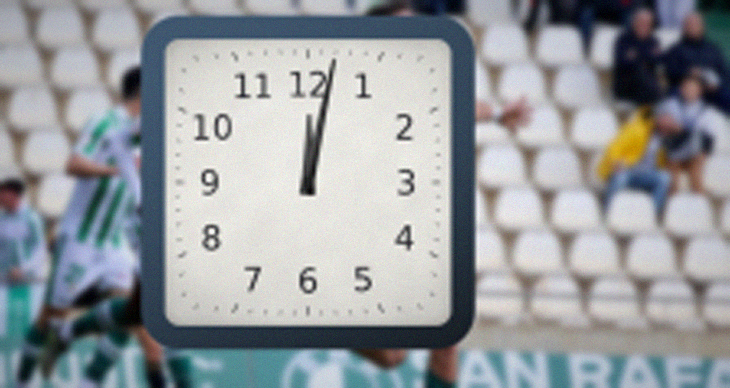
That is h=12 m=2
